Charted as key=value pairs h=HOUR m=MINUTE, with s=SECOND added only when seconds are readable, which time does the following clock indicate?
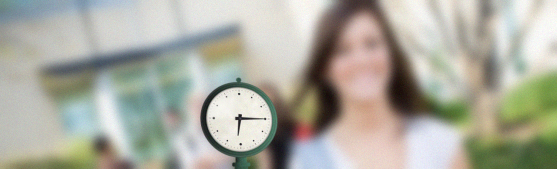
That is h=6 m=15
